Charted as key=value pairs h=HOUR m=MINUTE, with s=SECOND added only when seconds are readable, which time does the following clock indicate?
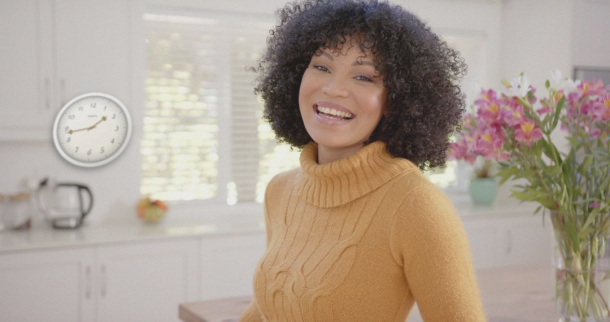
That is h=1 m=43
